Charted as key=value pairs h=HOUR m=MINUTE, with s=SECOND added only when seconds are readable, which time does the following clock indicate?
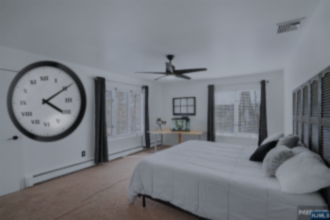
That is h=4 m=10
